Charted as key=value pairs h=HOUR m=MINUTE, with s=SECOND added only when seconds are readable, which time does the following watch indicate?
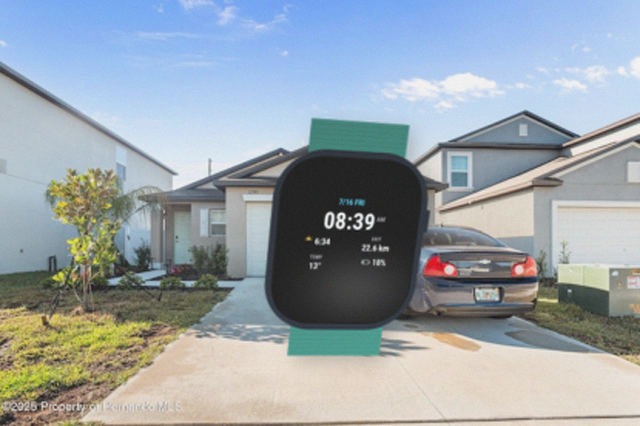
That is h=8 m=39
